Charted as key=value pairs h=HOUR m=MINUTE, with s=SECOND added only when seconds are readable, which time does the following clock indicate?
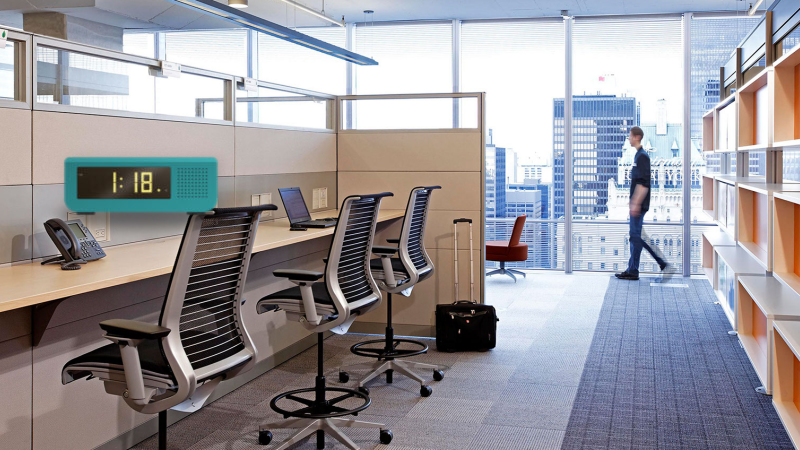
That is h=1 m=18
